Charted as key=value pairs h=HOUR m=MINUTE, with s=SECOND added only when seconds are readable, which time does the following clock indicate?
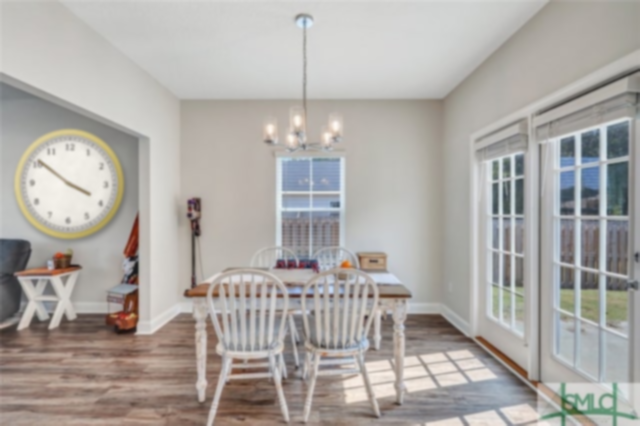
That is h=3 m=51
